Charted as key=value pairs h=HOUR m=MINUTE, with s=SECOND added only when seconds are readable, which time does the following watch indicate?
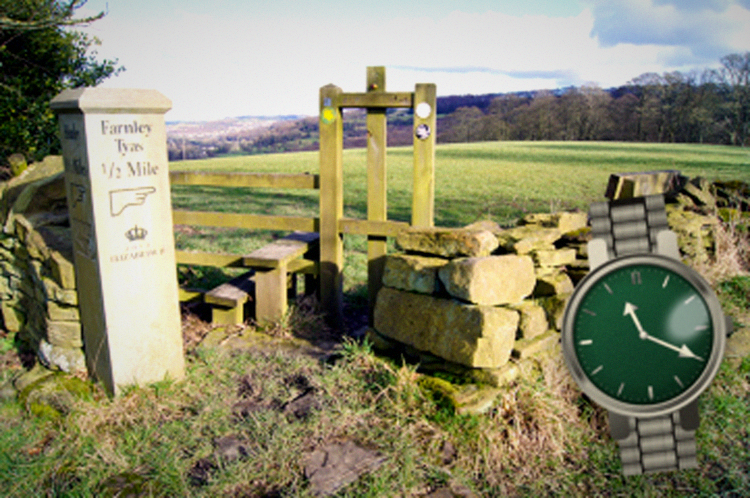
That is h=11 m=20
